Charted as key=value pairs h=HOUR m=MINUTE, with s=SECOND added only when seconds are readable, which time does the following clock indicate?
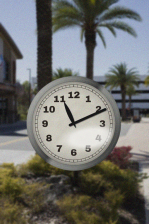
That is h=11 m=11
